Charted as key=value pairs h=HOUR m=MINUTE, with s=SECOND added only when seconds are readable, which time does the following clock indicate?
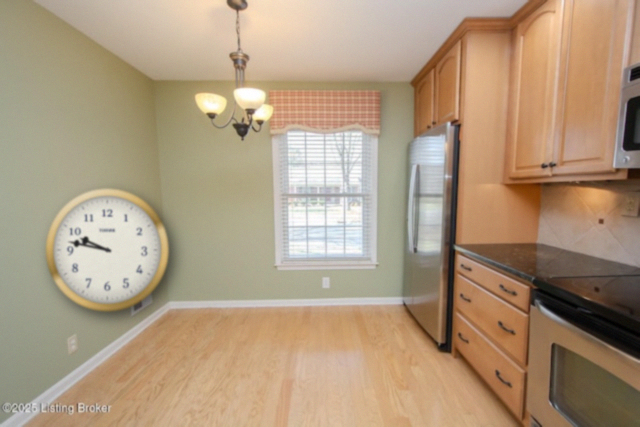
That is h=9 m=47
